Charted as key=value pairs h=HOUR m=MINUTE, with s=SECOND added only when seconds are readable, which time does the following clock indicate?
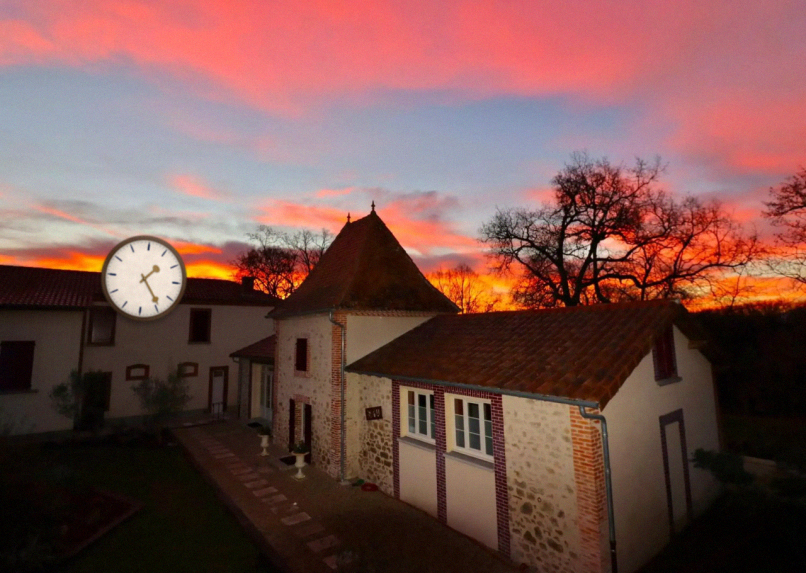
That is h=1 m=24
